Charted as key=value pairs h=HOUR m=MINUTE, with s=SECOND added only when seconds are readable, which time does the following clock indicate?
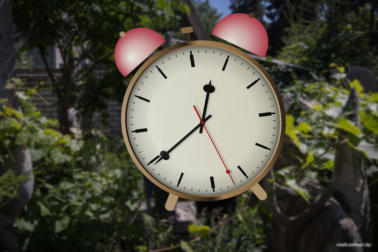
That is h=12 m=39 s=27
